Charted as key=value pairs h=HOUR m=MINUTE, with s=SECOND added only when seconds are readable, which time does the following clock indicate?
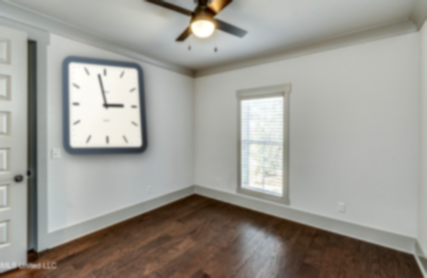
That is h=2 m=58
